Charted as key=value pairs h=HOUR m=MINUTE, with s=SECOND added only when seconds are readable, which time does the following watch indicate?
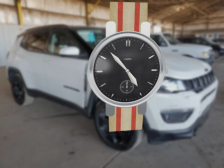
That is h=4 m=53
